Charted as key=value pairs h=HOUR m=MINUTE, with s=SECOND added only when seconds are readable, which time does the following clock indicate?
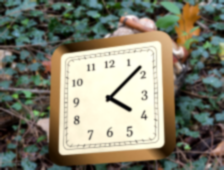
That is h=4 m=8
